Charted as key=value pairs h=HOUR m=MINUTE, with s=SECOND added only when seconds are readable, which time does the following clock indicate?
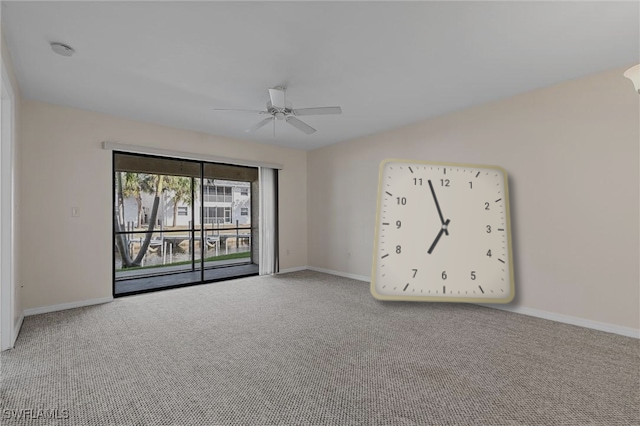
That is h=6 m=57
